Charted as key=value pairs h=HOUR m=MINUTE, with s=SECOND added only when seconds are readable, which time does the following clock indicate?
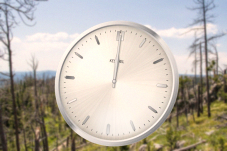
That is h=12 m=0
